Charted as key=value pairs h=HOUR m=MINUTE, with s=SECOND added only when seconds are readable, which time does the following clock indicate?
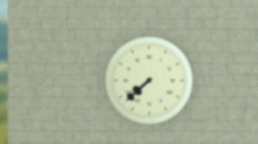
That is h=7 m=38
